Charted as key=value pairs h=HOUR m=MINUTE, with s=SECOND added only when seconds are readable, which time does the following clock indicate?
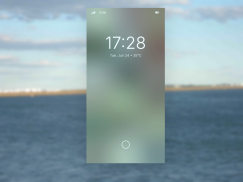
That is h=17 m=28
